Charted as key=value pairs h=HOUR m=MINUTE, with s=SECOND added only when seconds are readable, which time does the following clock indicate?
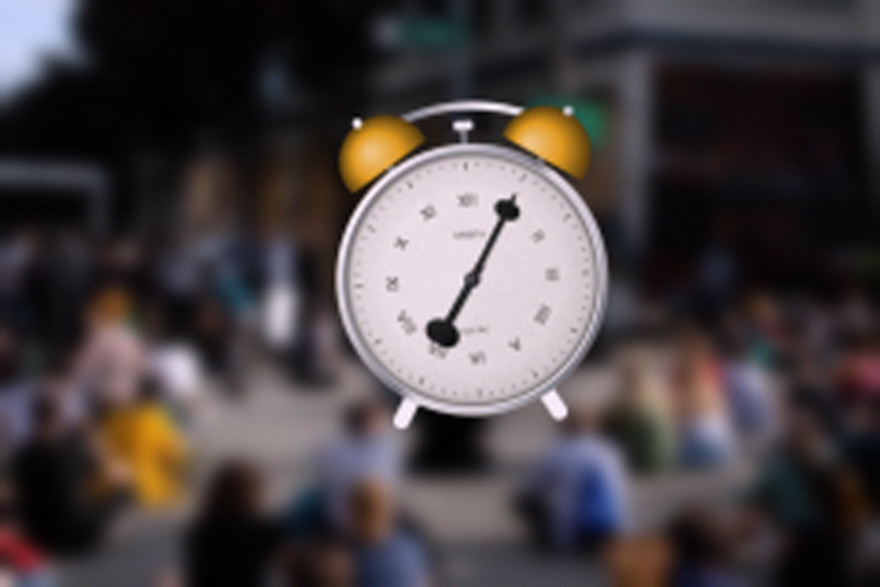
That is h=7 m=5
